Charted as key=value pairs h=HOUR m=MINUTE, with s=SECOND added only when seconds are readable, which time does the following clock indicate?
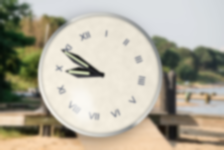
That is h=9 m=54
